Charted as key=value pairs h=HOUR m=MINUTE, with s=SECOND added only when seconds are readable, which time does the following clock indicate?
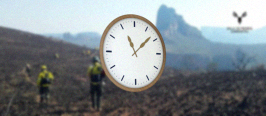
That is h=11 m=8
